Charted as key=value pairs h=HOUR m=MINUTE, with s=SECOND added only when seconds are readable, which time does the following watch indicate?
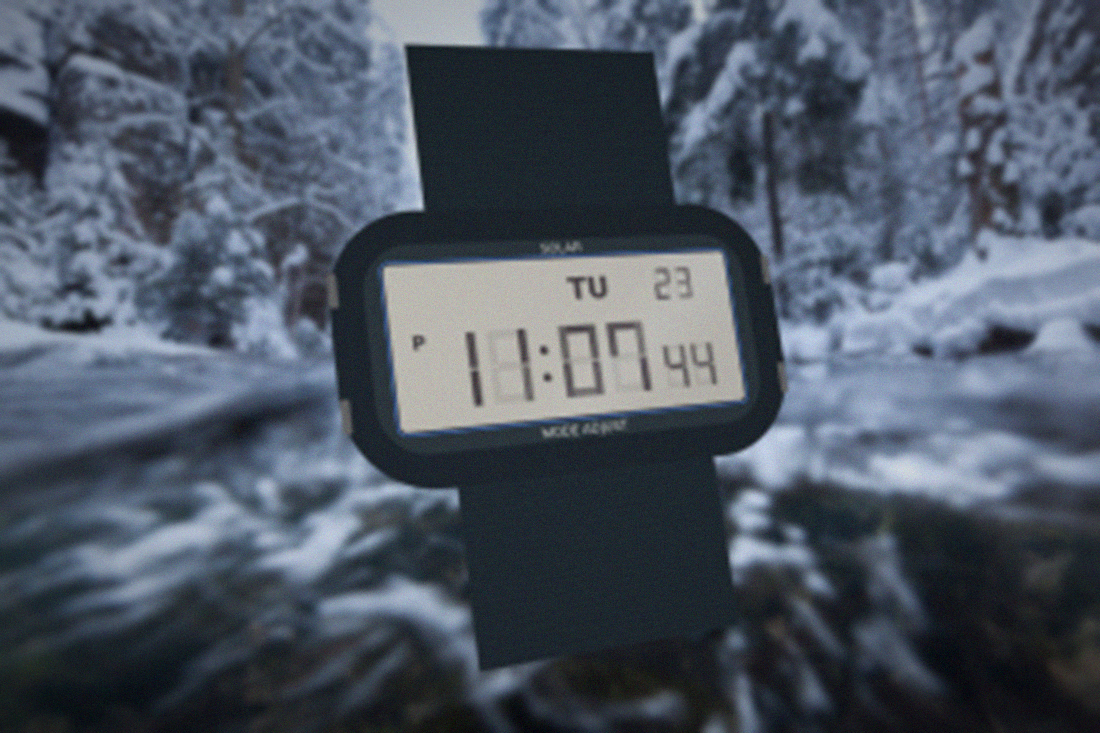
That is h=11 m=7 s=44
